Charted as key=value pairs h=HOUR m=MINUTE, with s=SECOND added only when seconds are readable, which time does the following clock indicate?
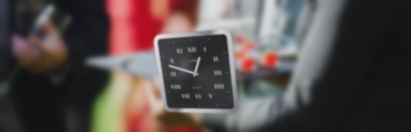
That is h=12 m=48
